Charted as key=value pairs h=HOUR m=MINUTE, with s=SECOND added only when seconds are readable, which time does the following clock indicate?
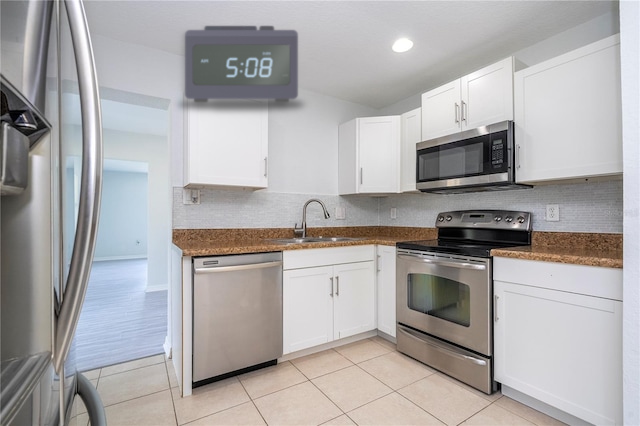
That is h=5 m=8
